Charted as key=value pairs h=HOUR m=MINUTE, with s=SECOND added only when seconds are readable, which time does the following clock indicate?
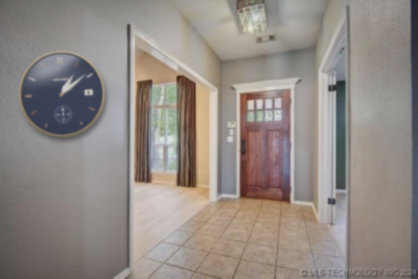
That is h=1 m=9
